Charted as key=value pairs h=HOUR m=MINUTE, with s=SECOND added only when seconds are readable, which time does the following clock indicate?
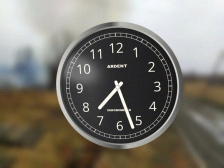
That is h=7 m=27
